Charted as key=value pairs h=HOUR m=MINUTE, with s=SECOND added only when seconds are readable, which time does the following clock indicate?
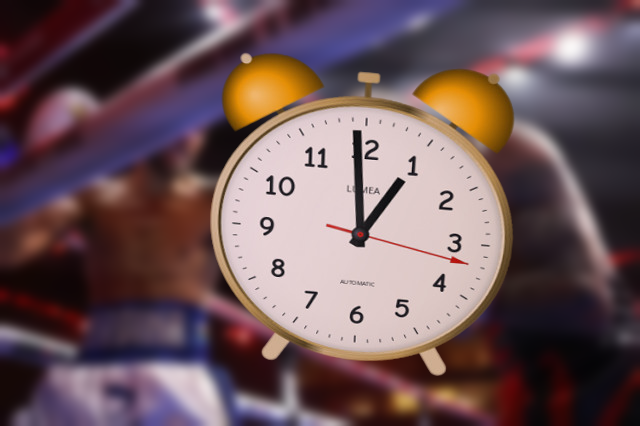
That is h=12 m=59 s=17
